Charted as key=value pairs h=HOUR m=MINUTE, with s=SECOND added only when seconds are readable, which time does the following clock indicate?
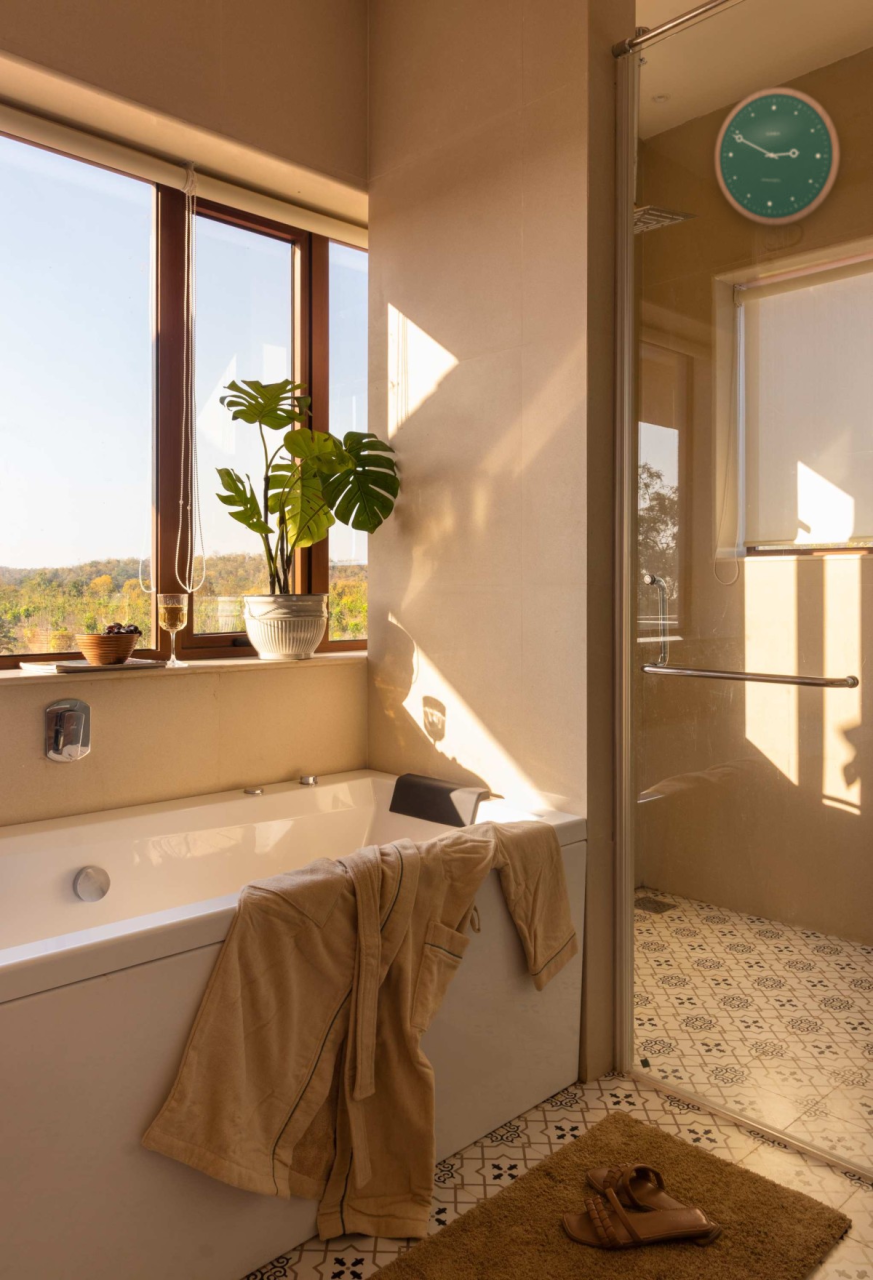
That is h=2 m=49
